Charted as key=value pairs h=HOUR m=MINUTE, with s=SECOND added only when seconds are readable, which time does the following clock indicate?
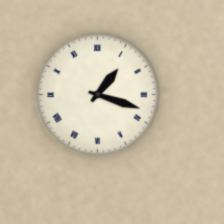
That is h=1 m=18
